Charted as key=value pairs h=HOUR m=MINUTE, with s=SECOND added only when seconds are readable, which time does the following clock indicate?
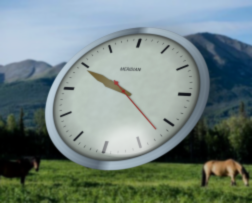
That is h=9 m=49 s=22
